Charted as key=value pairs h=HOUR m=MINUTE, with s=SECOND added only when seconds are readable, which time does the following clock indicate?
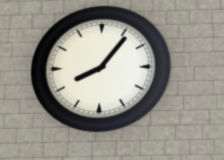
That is h=8 m=6
